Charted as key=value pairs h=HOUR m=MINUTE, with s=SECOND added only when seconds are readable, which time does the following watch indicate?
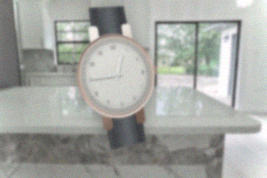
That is h=12 m=45
